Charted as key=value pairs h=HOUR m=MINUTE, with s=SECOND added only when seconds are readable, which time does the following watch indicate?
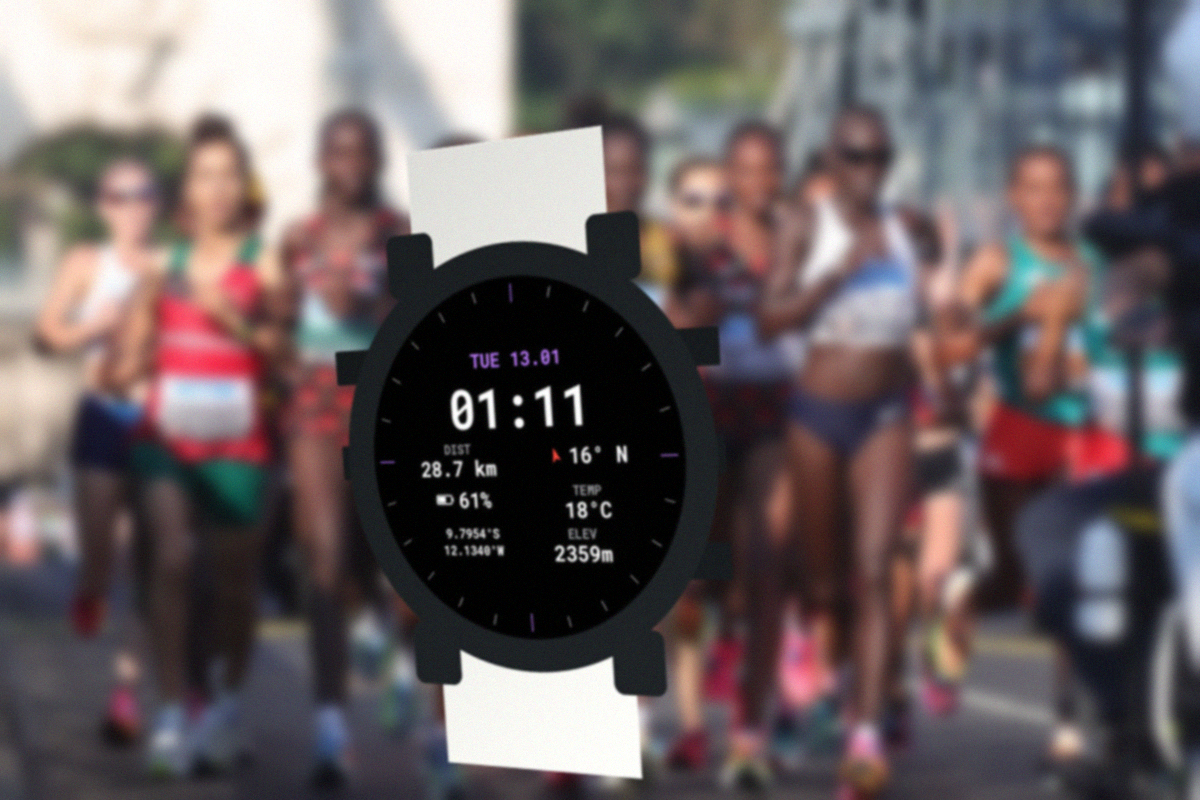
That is h=1 m=11
